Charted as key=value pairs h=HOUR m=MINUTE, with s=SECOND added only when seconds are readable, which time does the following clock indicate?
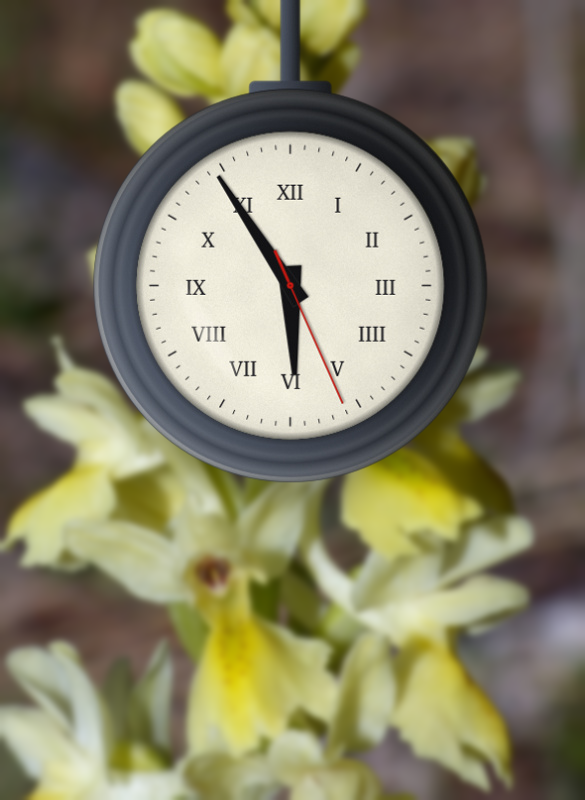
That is h=5 m=54 s=26
